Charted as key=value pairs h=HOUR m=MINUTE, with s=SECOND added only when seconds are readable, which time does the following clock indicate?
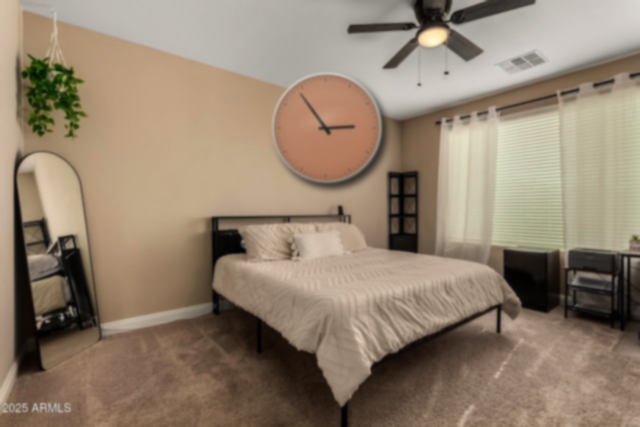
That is h=2 m=54
